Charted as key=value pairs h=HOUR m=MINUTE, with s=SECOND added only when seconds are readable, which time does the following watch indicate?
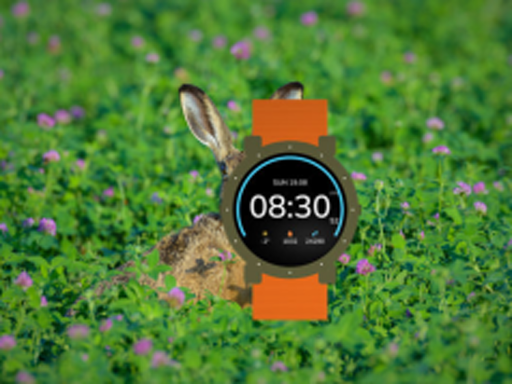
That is h=8 m=30
